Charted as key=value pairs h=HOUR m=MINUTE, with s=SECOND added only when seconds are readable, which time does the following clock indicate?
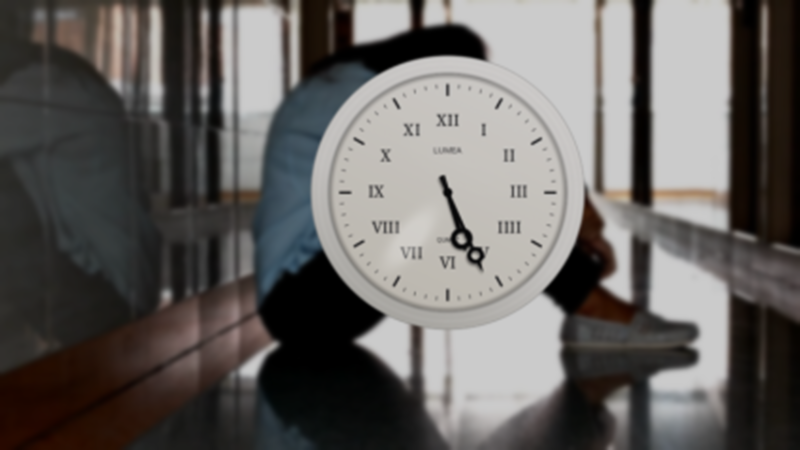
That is h=5 m=26
